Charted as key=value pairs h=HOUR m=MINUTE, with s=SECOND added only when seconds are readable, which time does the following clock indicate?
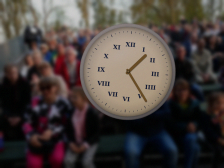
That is h=1 m=24
